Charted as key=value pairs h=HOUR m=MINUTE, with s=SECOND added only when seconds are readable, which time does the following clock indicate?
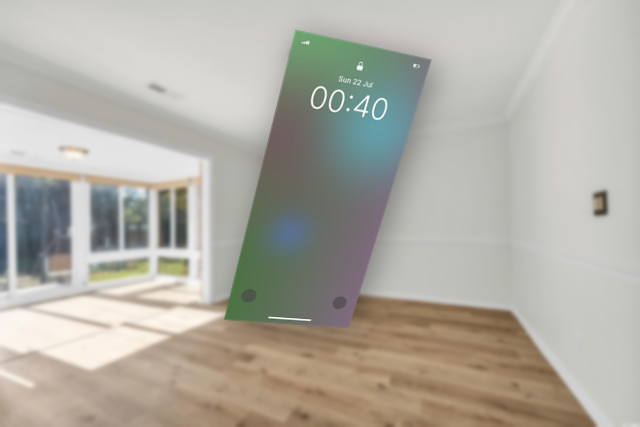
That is h=0 m=40
